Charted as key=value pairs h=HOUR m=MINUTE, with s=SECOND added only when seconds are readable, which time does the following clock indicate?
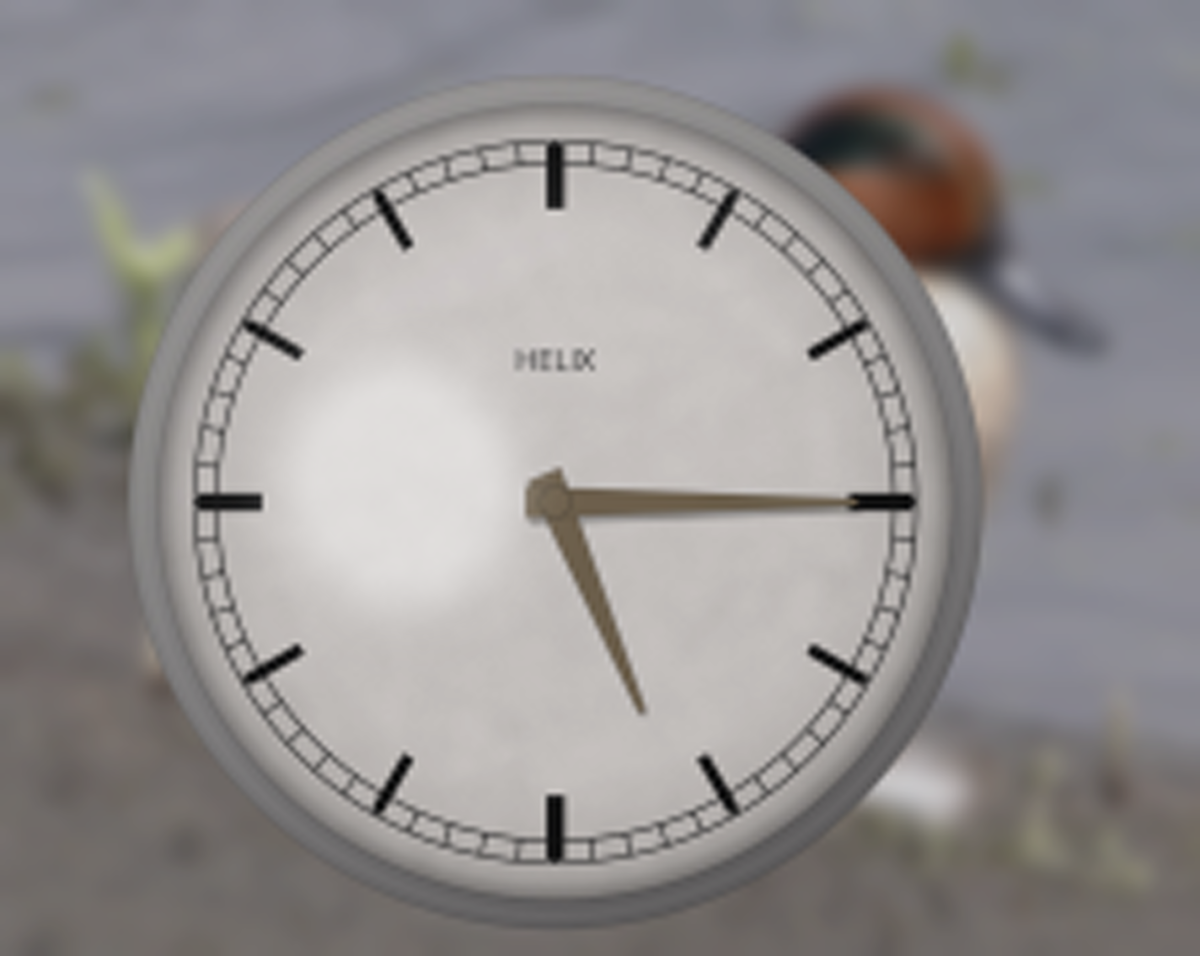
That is h=5 m=15
